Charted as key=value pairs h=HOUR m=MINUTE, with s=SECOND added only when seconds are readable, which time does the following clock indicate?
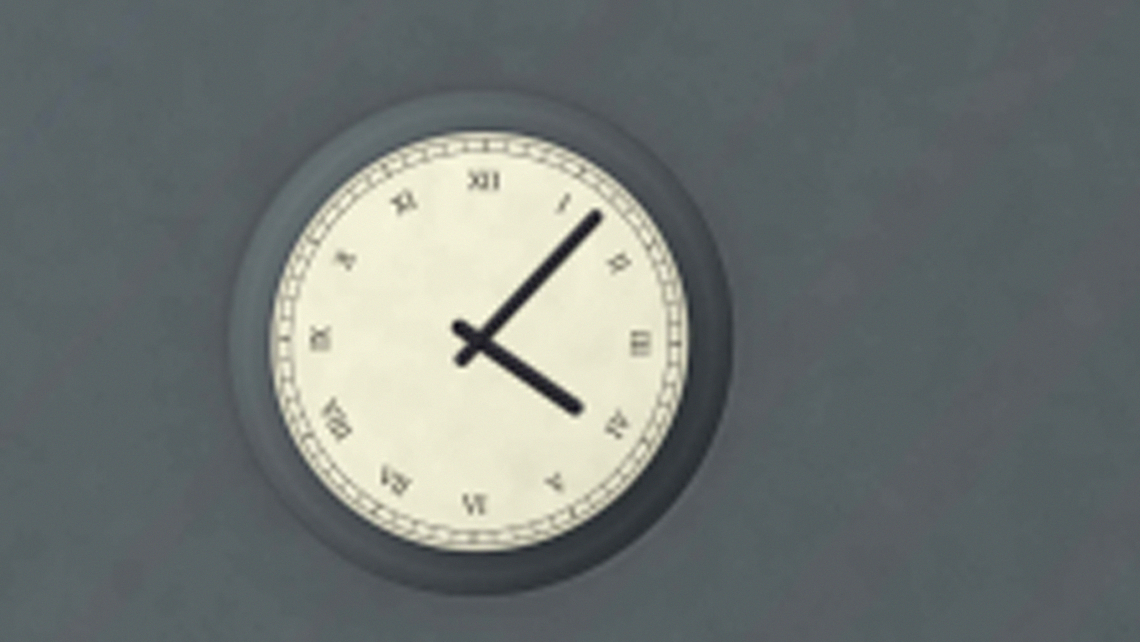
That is h=4 m=7
